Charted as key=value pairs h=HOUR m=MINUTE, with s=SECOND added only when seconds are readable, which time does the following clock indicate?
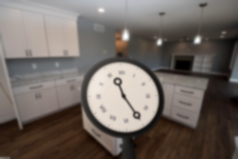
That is h=11 m=25
